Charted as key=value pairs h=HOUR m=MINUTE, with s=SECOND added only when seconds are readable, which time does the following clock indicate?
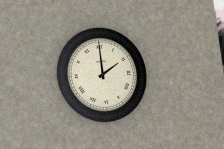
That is h=2 m=0
